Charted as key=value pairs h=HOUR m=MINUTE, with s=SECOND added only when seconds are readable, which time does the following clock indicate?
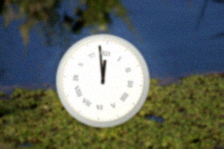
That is h=11 m=58
